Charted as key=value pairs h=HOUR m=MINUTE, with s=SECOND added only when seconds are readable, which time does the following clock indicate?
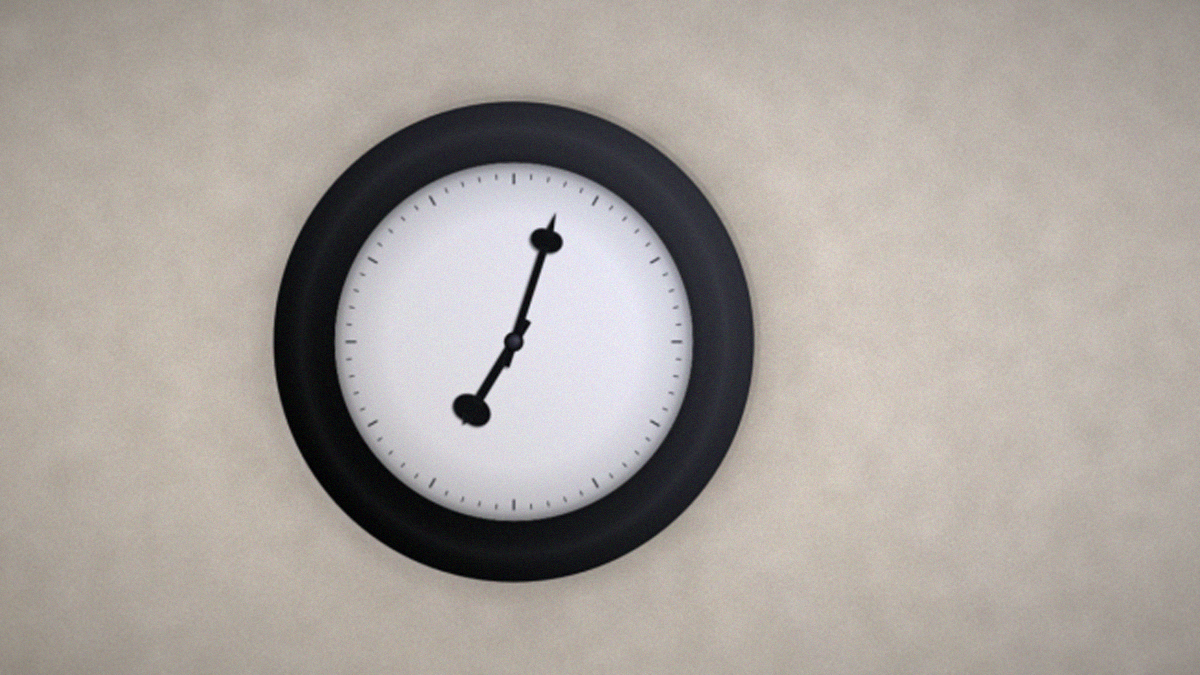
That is h=7 m=3
